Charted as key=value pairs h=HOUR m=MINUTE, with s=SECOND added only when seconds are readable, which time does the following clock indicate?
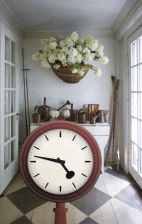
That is h=4 m=47
